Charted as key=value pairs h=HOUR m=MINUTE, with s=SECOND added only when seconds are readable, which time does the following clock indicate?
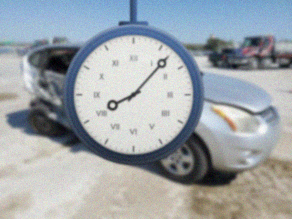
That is h=8 m=7
